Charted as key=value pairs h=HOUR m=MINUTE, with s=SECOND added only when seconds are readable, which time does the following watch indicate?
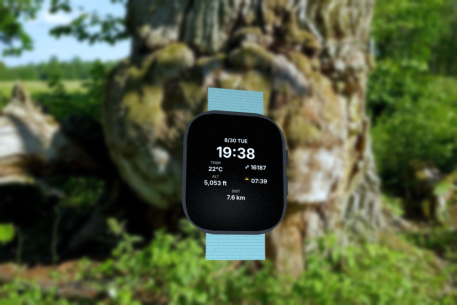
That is h=19 m=38
